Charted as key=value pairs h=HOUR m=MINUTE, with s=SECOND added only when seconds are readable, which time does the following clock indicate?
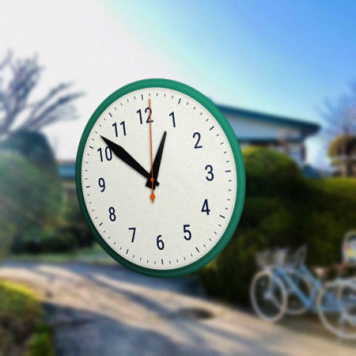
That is h=12 m=52 s=1
